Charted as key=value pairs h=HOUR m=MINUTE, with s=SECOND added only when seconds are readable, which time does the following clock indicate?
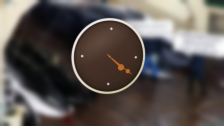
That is h=4 m=21
